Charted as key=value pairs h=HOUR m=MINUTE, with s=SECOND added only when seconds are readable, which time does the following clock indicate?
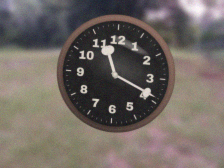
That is h=11 m=19
